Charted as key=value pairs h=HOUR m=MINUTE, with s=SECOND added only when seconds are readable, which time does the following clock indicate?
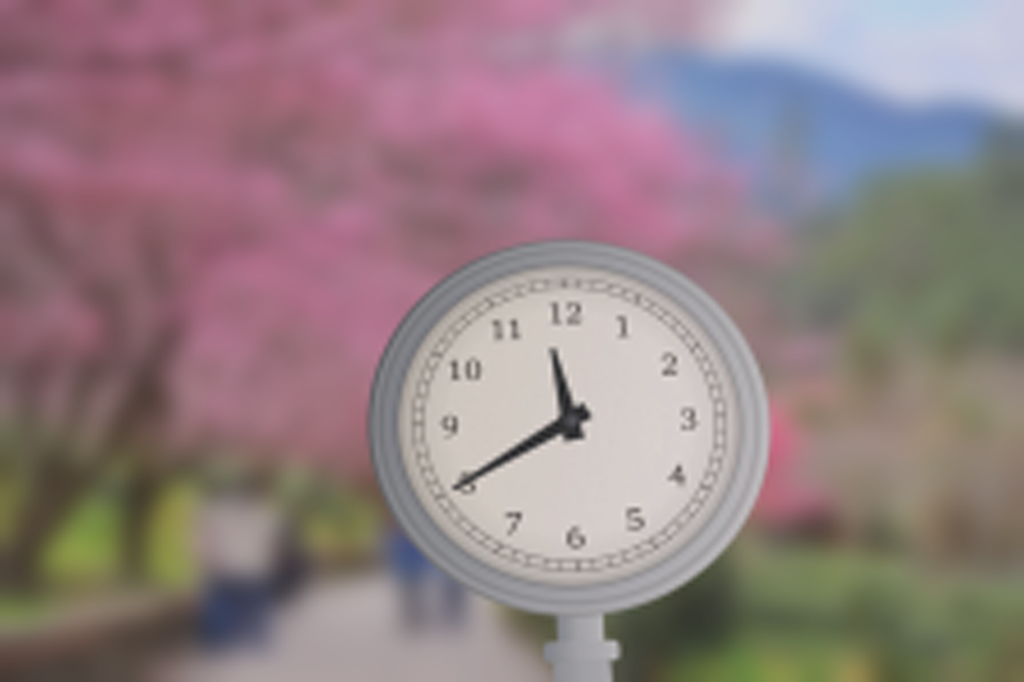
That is h=11 m=40
